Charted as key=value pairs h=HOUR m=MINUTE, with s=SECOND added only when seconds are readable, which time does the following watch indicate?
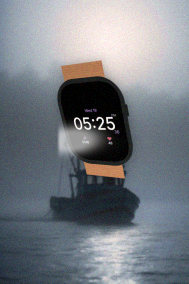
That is h=5 m=25
